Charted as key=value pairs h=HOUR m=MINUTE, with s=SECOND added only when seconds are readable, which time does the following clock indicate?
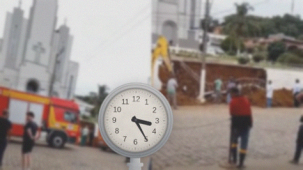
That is h=3 m=25
